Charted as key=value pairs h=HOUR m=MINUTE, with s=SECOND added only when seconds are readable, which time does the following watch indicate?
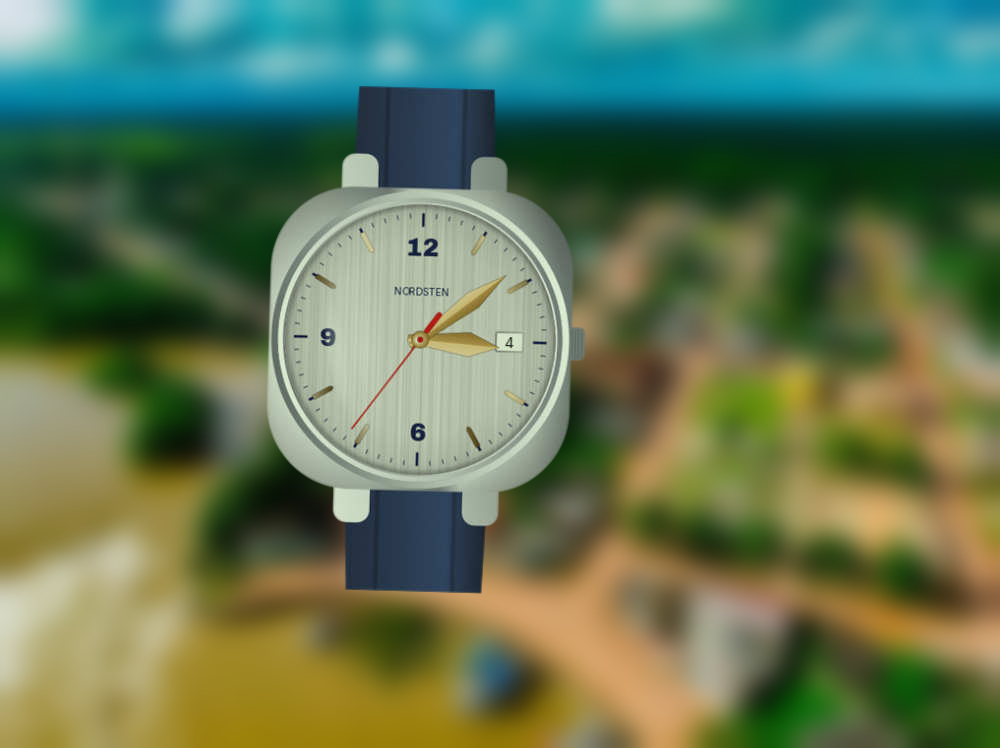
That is h=3 m=8 s=36
